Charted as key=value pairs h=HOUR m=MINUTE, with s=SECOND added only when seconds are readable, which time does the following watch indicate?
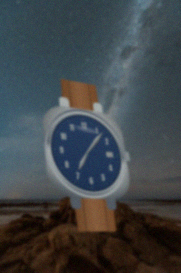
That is h=7 m=7
